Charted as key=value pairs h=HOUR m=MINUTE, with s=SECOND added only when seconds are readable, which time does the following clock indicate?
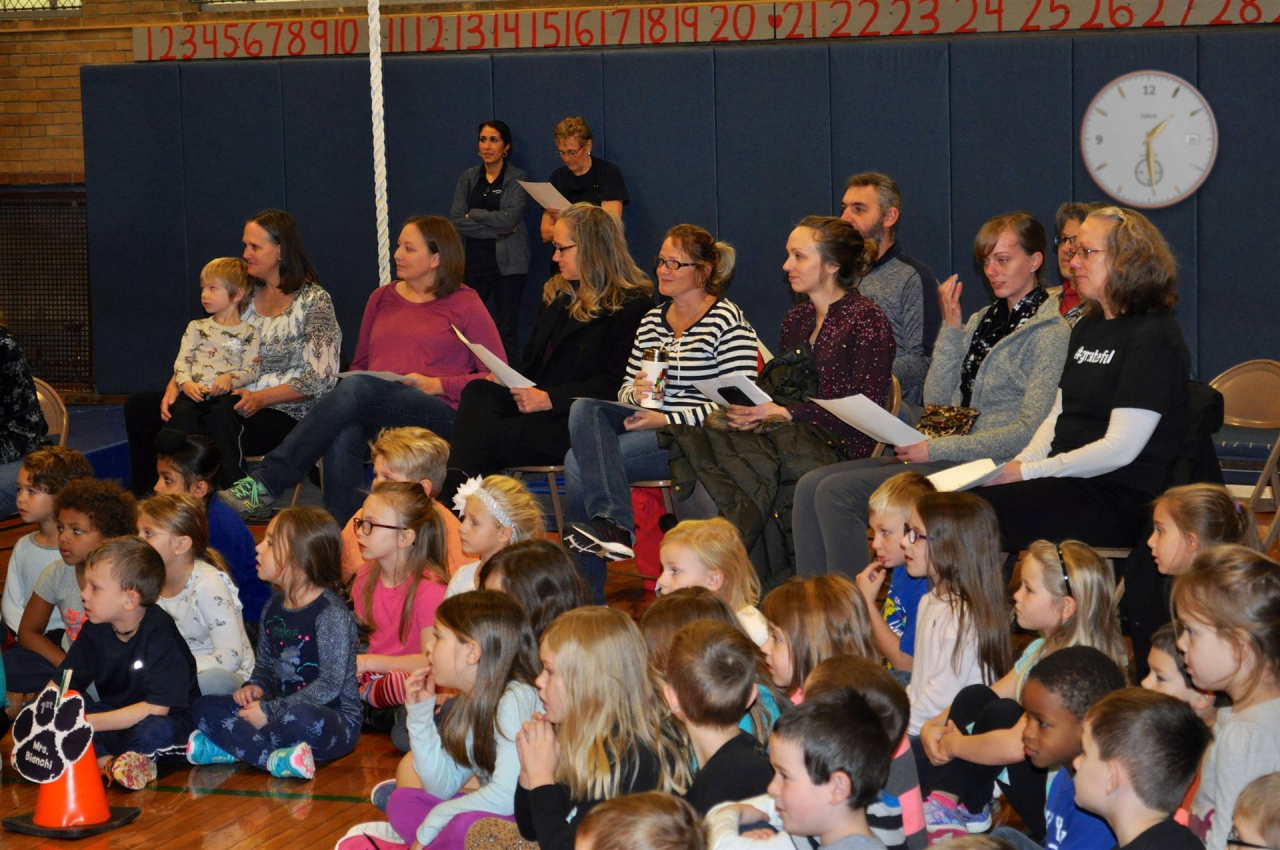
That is h=1 m=29
